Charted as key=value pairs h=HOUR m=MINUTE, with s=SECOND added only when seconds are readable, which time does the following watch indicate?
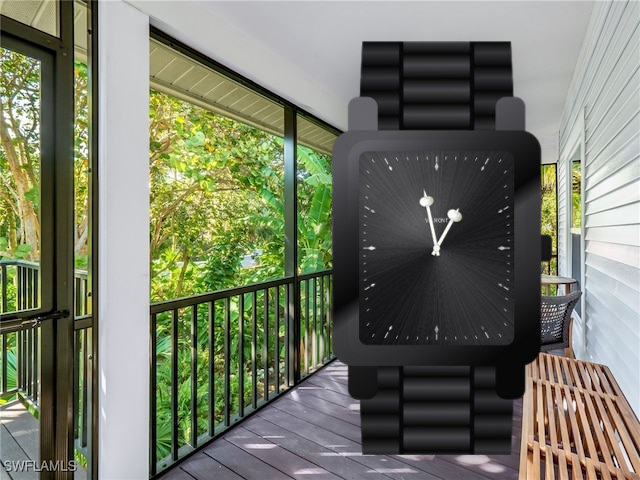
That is h=12 m=58
